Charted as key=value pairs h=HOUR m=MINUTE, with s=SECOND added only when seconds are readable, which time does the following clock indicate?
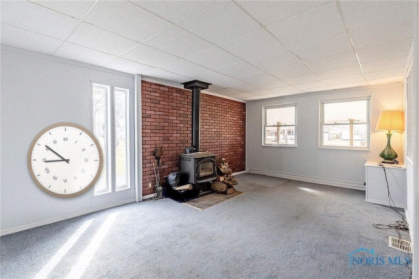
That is h=8 m=51
